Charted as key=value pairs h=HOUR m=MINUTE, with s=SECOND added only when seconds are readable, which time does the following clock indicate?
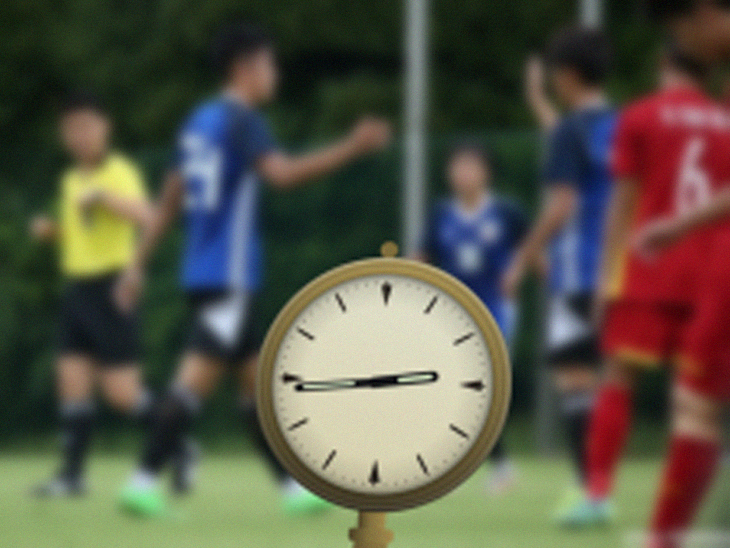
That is h=2 m=44
